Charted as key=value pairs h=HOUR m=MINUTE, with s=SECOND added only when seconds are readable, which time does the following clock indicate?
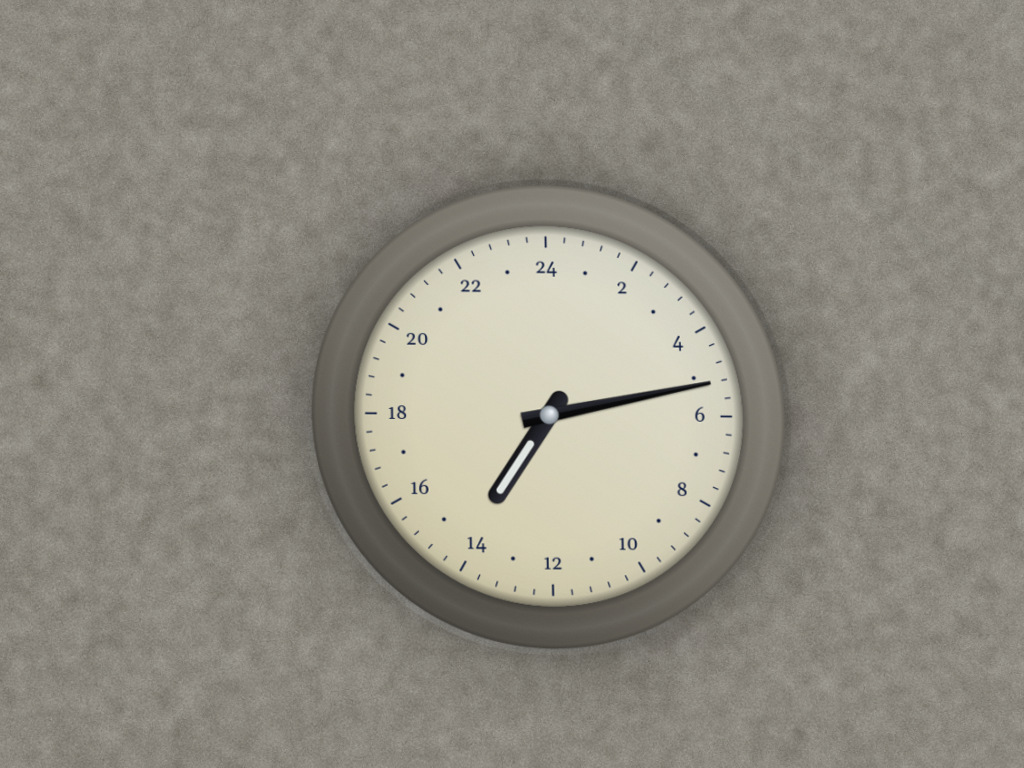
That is h=14 m=13
